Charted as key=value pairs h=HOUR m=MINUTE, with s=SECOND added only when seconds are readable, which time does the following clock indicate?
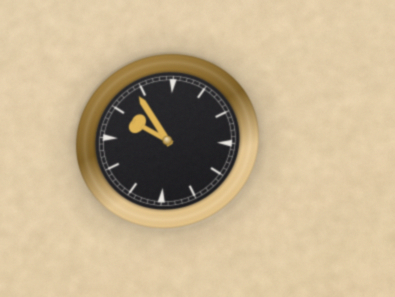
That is h=9 m=54
